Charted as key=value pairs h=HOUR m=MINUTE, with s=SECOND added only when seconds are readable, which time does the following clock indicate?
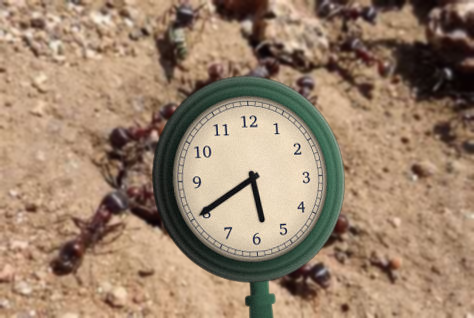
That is h=5 m=40
